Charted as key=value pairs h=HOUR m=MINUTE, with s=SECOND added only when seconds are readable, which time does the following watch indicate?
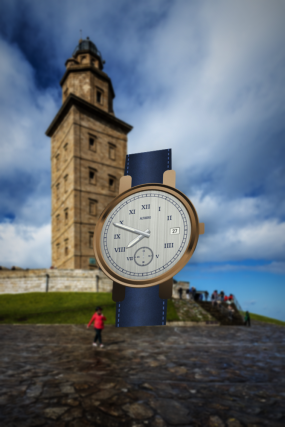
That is h=7 m=49
